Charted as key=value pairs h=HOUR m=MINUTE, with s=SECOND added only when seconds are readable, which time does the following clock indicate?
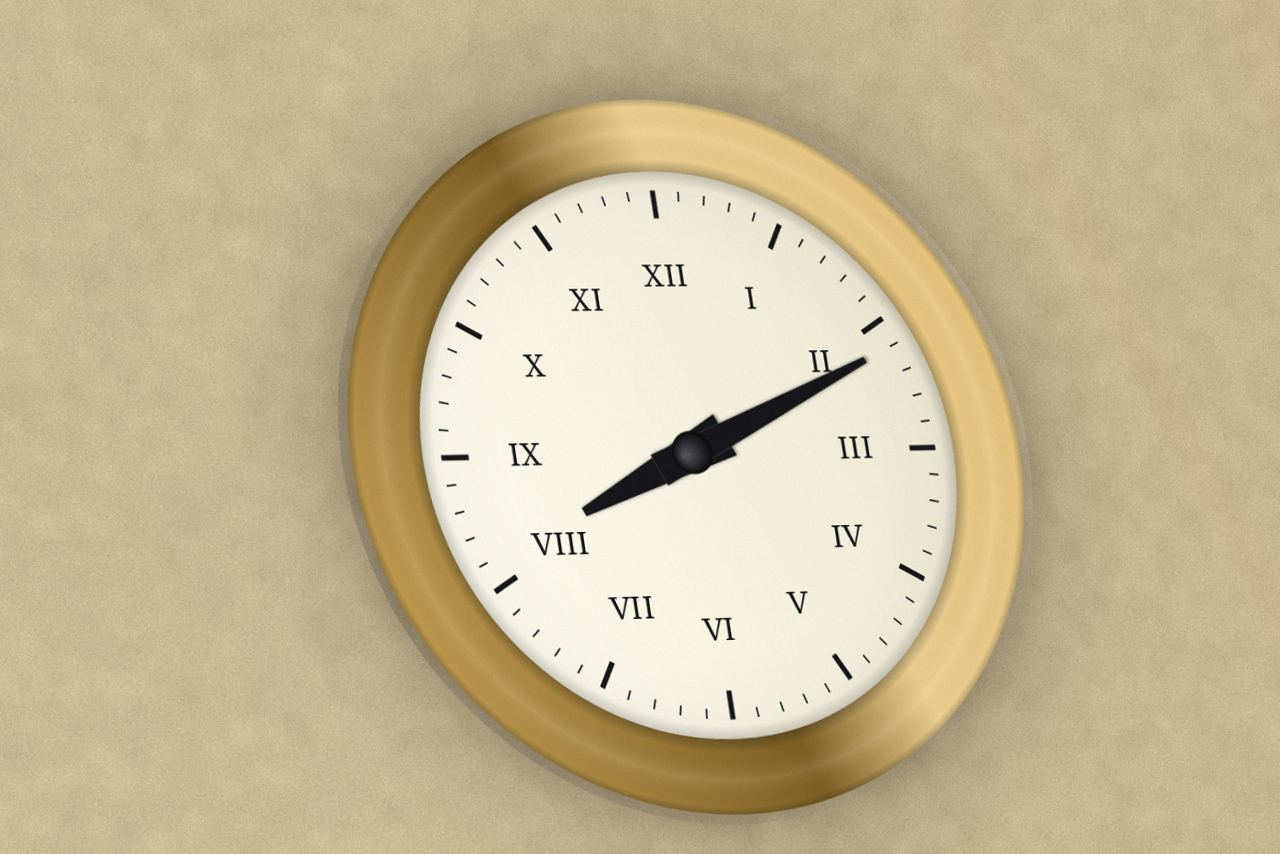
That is h=8 m=11
